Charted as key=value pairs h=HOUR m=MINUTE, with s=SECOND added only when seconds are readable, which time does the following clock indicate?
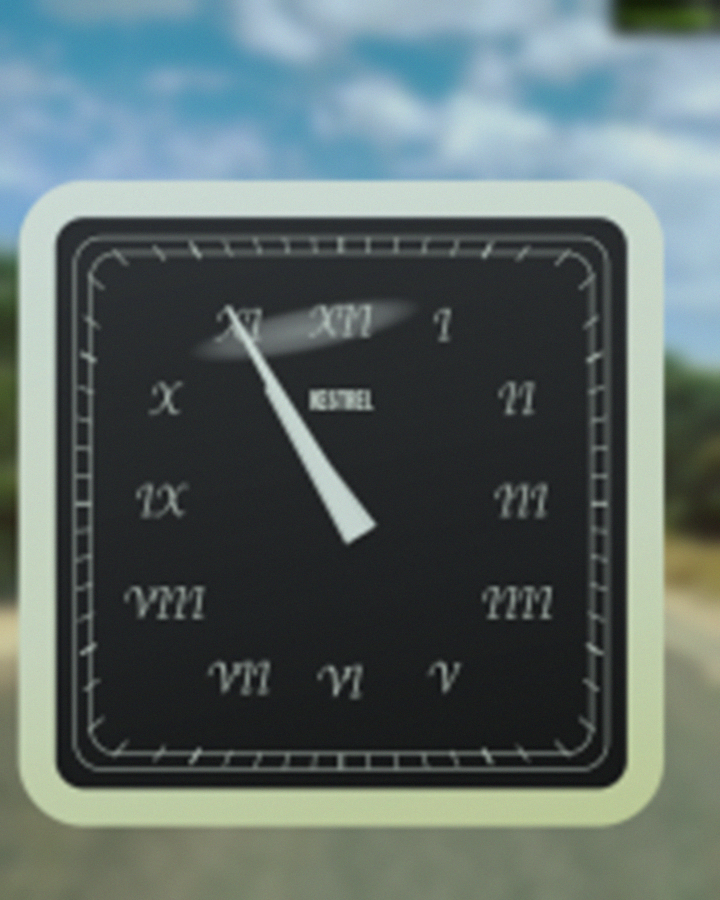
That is h=10 m=55
